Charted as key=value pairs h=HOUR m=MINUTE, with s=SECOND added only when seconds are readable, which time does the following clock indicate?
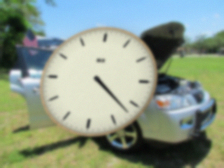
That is h=4 m=22
